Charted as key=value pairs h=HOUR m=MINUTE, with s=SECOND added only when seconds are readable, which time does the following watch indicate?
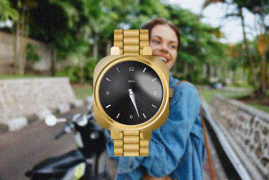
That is h=5 m=27
